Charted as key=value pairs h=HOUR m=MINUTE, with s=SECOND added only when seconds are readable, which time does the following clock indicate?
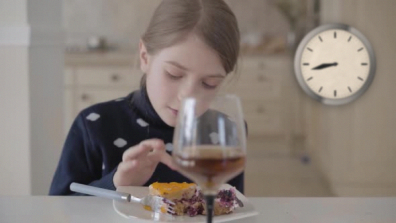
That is h=8 m=43
